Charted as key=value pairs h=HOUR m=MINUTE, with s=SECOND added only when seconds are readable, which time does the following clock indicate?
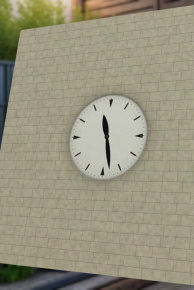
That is h=11 m=28
